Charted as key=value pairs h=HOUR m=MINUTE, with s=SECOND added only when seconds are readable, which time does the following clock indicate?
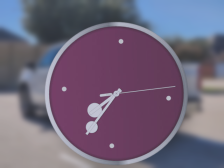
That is h=7 m=35 s=13
